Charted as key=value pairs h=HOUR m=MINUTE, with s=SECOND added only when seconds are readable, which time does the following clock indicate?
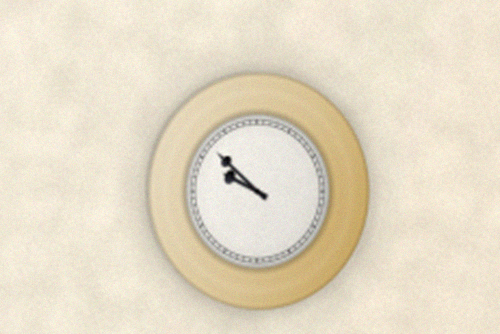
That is h=9 m=52
